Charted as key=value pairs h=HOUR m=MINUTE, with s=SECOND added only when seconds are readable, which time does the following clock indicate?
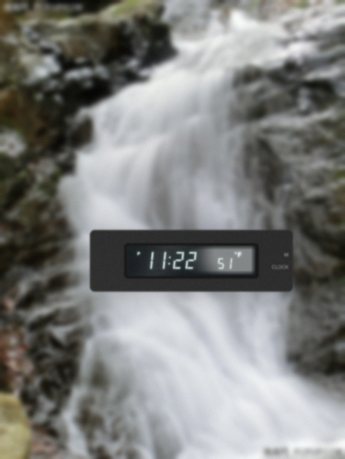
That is h=11 m=22
